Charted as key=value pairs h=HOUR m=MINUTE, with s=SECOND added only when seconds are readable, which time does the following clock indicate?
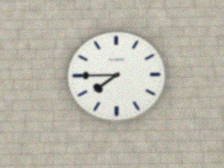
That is h=7 m=45
